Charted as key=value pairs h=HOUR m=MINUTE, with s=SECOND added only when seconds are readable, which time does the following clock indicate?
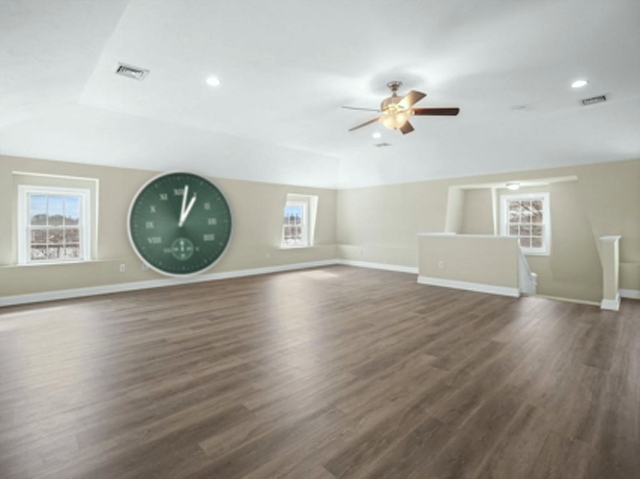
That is h=1 m=2
